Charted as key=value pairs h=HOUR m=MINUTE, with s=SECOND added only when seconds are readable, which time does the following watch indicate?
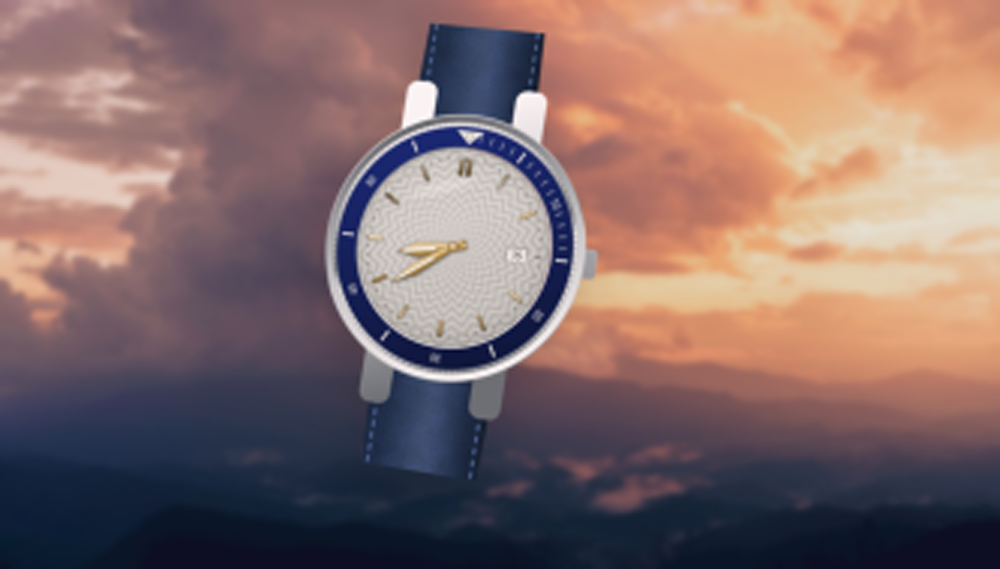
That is h=8 m=39
